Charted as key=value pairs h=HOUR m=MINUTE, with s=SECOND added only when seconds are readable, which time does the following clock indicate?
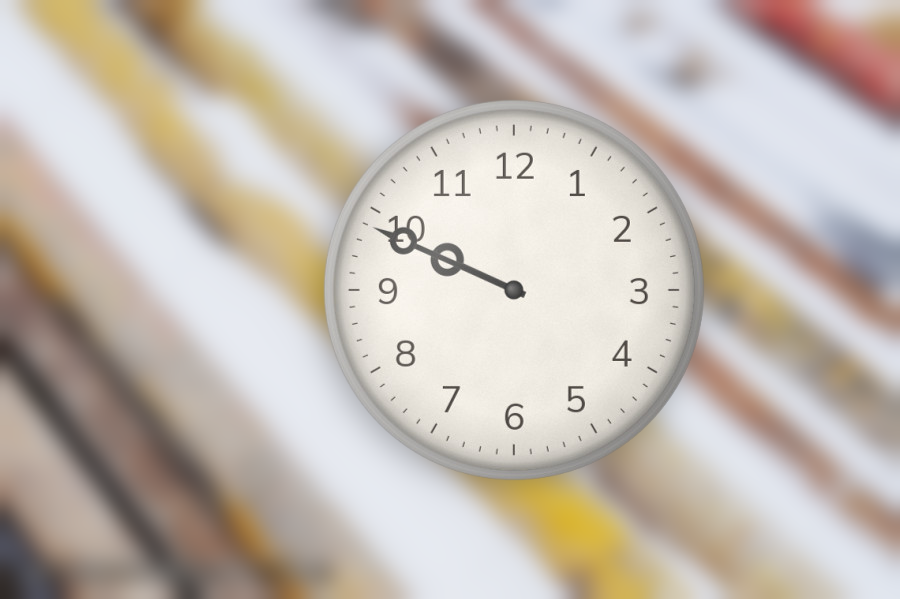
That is h=9 m=49
